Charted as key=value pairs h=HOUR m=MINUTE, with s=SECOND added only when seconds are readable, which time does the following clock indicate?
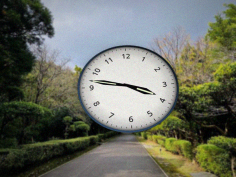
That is h=3 m=47
